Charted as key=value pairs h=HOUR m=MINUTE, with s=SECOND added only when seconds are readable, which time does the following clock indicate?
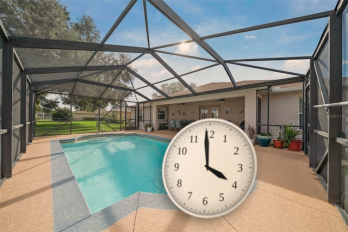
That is h=3 m=59
